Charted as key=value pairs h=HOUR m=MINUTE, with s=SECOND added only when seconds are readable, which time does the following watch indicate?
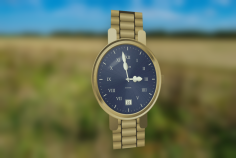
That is h=2 m=58
